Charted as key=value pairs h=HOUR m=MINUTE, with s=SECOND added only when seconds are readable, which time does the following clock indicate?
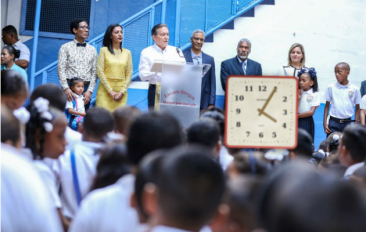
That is h=4 m=5
